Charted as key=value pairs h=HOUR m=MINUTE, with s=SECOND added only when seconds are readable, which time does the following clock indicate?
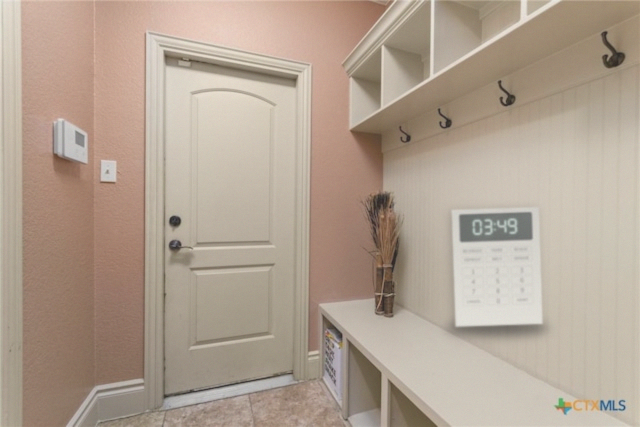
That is h=3 m=49
